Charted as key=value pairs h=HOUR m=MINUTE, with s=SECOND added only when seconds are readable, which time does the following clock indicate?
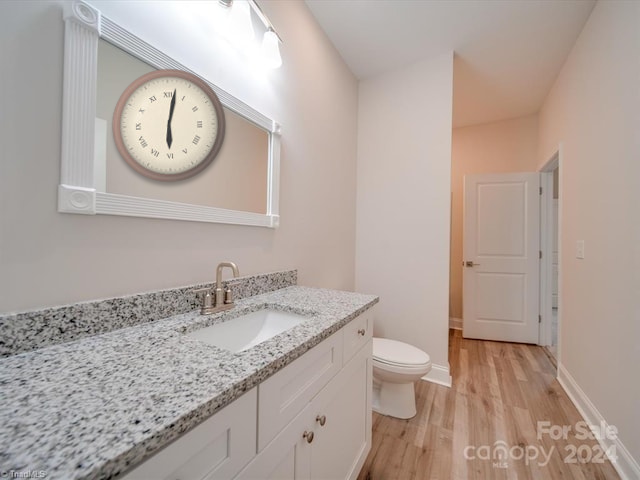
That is h=6 m=2
